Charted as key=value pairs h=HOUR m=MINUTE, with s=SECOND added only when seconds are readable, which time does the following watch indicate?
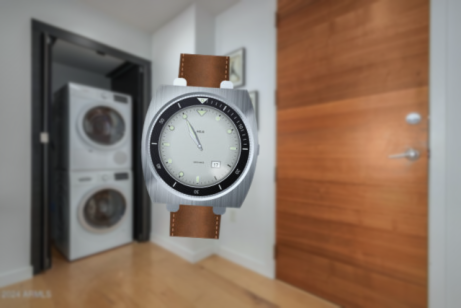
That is h=10 m=55
